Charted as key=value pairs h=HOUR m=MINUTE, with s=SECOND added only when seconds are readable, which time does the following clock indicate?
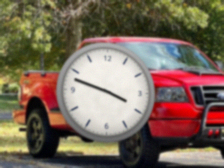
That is h=3 m=48
